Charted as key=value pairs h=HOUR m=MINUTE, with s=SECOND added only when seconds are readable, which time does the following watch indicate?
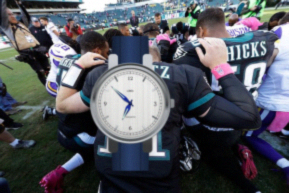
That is h=6 m=52
